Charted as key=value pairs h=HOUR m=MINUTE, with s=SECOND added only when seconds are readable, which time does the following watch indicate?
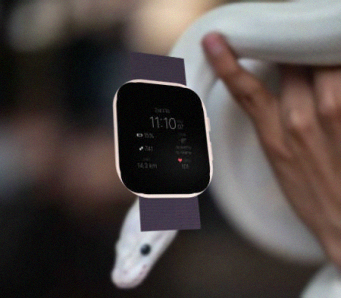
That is h=11 m=10
